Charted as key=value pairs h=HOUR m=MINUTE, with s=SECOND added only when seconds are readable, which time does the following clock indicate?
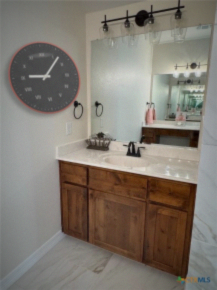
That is h=9 m=7
